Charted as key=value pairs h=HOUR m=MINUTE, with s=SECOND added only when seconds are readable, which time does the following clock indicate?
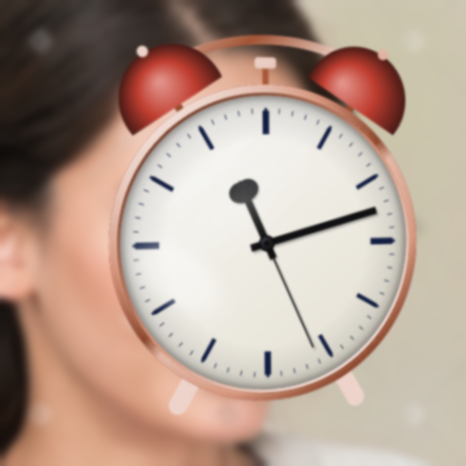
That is h=11 m=12 s=26
